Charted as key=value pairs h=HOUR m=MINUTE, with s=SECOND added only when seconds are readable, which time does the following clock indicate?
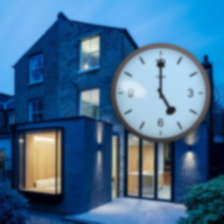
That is h=5 m=0
